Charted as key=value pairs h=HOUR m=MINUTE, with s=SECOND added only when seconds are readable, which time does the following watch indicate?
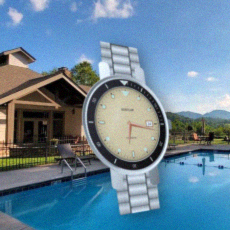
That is h=6 m=17
